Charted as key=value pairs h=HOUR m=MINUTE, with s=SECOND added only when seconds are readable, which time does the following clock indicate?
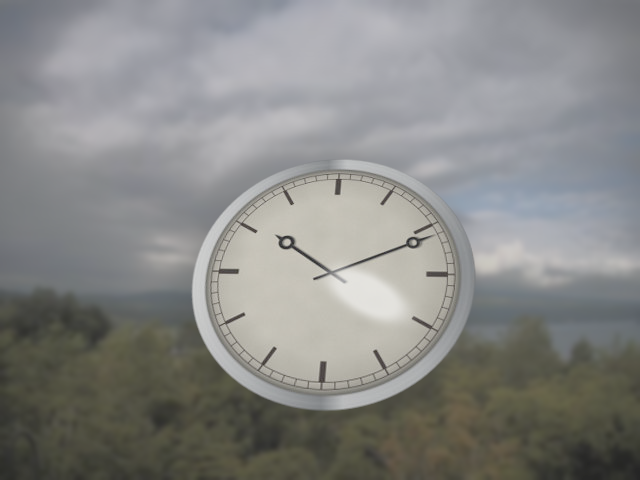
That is h=10 m=11
